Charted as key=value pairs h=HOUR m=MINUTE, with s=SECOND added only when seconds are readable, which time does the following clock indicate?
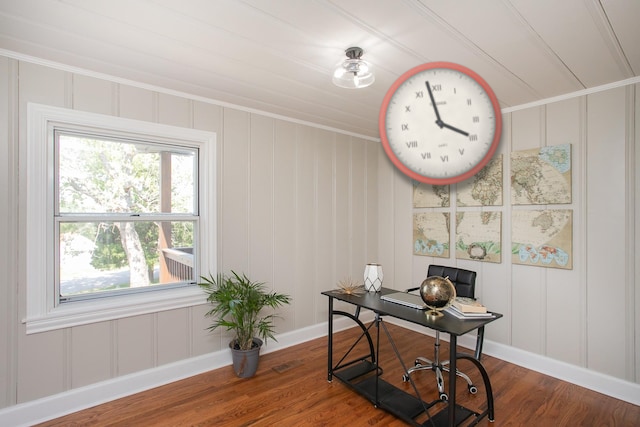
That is h=3 m=58
